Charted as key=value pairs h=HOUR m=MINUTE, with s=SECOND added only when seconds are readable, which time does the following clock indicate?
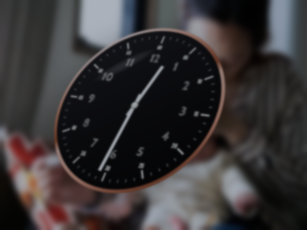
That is h=12 m=31
